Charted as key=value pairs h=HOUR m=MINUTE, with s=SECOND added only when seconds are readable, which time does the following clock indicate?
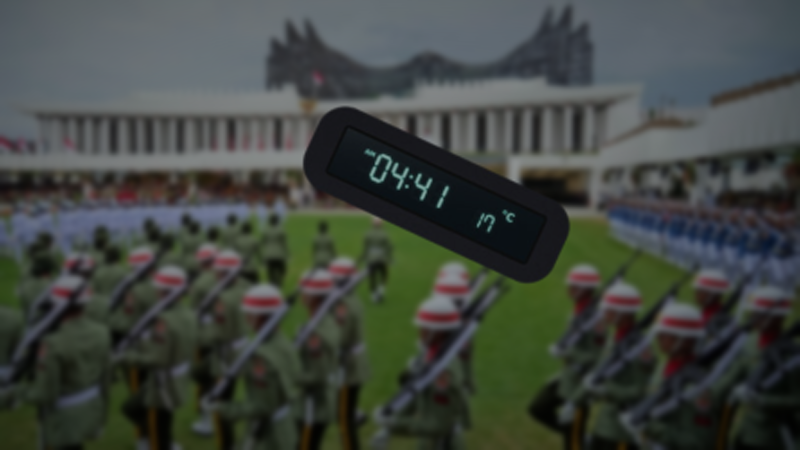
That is h=4 m=41
